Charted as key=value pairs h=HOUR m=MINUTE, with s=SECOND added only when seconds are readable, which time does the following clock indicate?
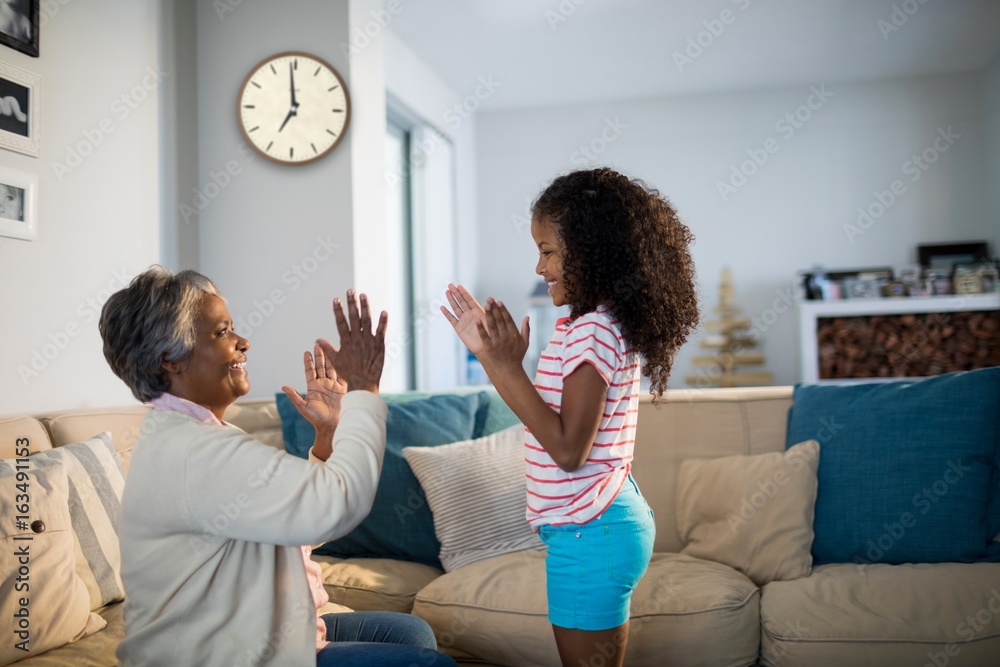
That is h=6 m=59
